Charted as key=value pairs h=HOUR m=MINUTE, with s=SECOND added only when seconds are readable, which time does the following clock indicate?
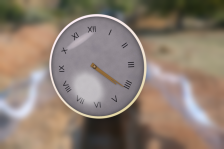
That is h=4 m=21
